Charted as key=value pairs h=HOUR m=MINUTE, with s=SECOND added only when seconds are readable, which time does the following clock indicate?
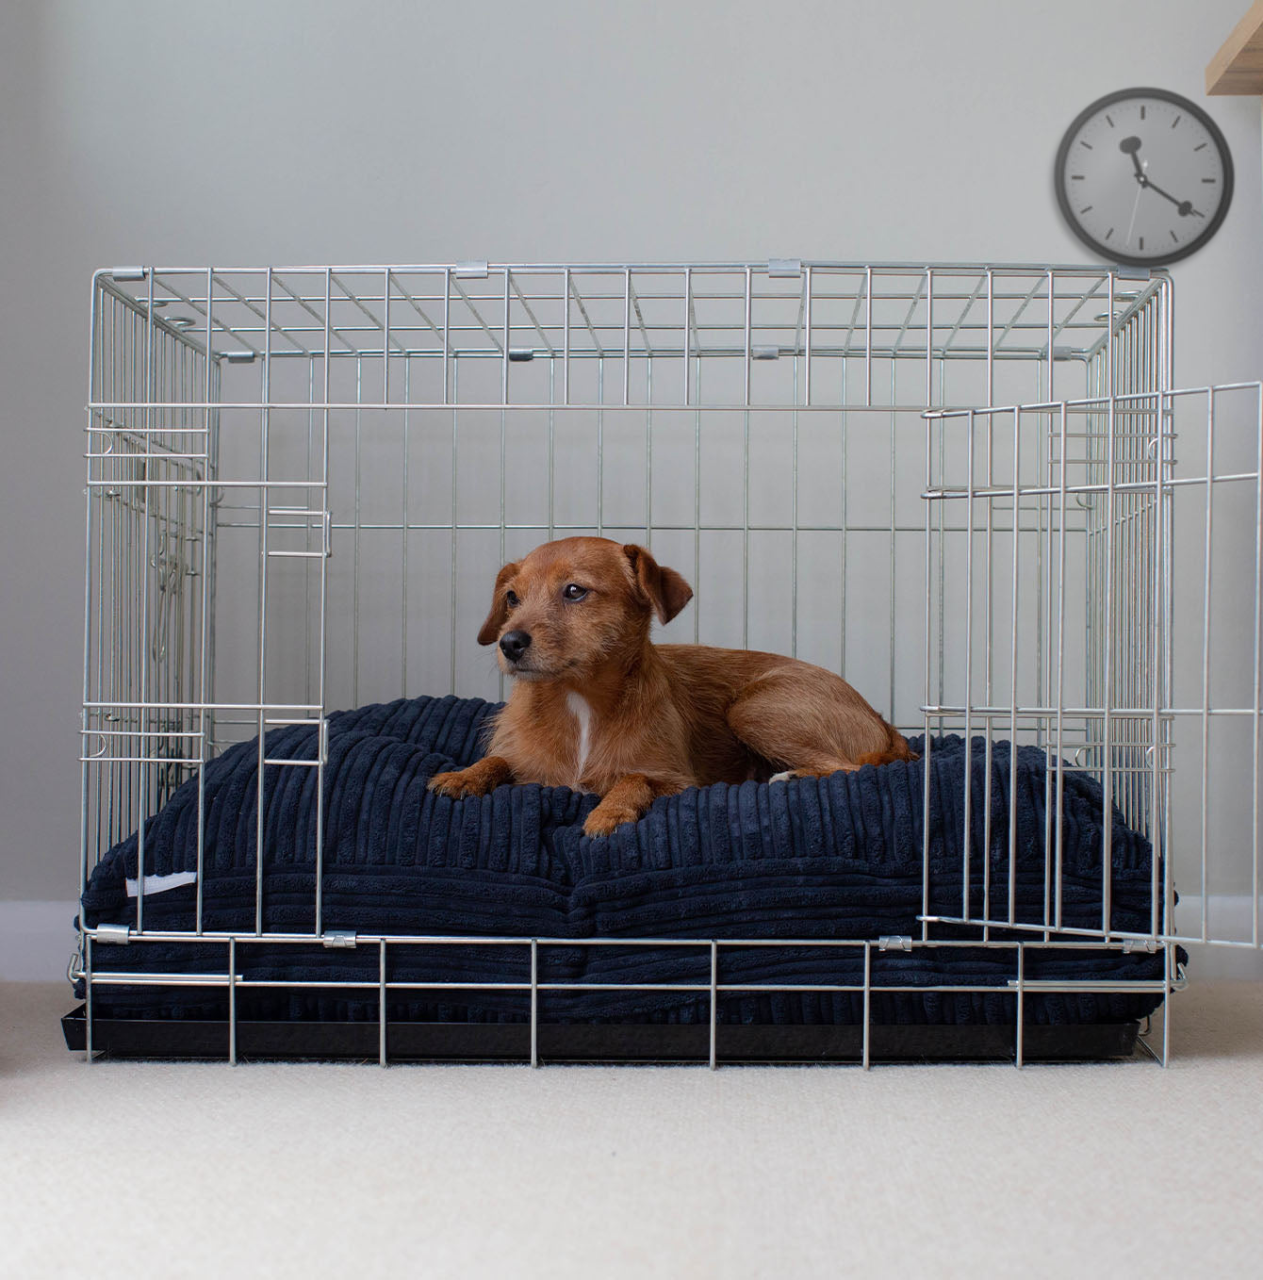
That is h=11 m=20 s=32
